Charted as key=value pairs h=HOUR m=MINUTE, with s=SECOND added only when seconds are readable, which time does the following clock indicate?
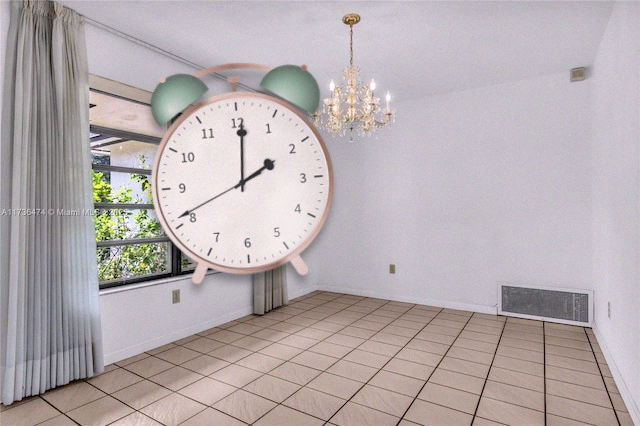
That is h=2 m=0 s=41
